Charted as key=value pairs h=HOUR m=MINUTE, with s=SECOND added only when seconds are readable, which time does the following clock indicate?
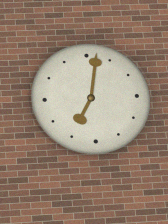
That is h=7 m=2
